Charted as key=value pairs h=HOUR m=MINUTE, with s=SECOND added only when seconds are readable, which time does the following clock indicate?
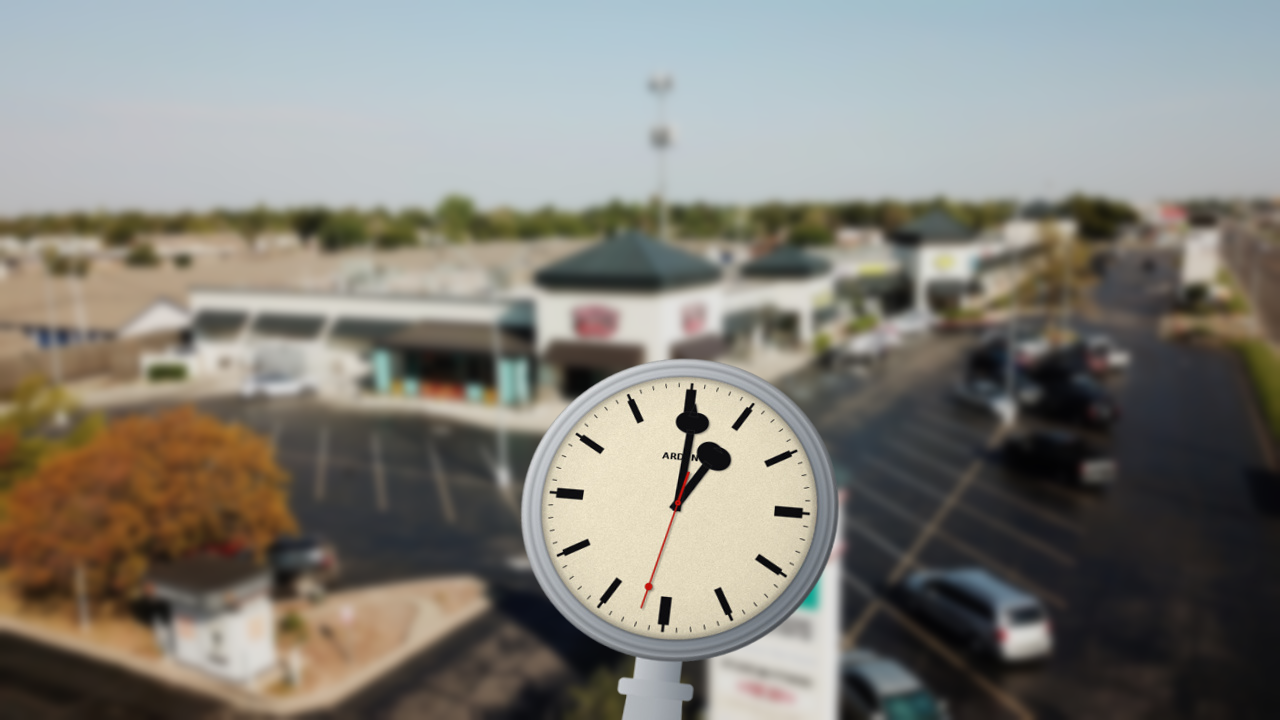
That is h=1 m=0 s=32
